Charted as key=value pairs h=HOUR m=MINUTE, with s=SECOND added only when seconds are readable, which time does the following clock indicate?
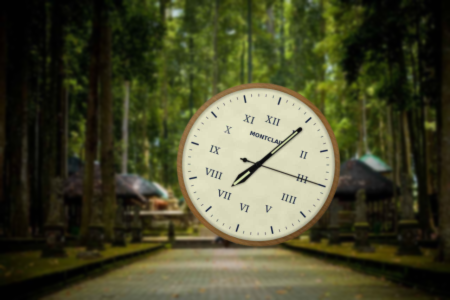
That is h=7 m=5 s=15
